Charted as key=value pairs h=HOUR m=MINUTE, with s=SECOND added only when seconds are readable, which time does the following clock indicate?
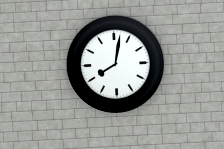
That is h=8 m=2
